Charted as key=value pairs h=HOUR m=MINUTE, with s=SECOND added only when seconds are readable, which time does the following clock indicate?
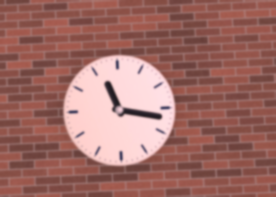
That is h=11 m=17
